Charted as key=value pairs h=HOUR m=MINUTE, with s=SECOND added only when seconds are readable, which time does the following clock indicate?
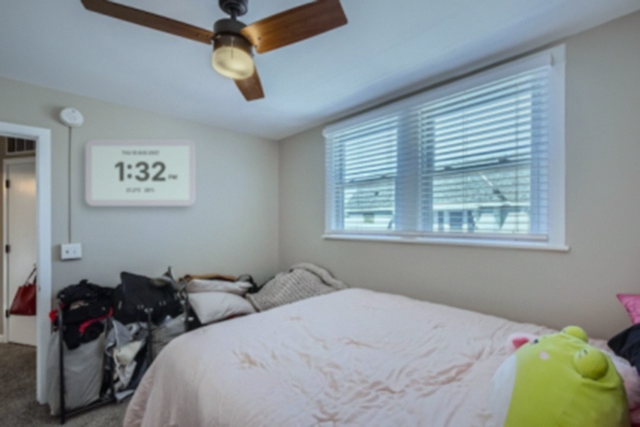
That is h=1 m=32
